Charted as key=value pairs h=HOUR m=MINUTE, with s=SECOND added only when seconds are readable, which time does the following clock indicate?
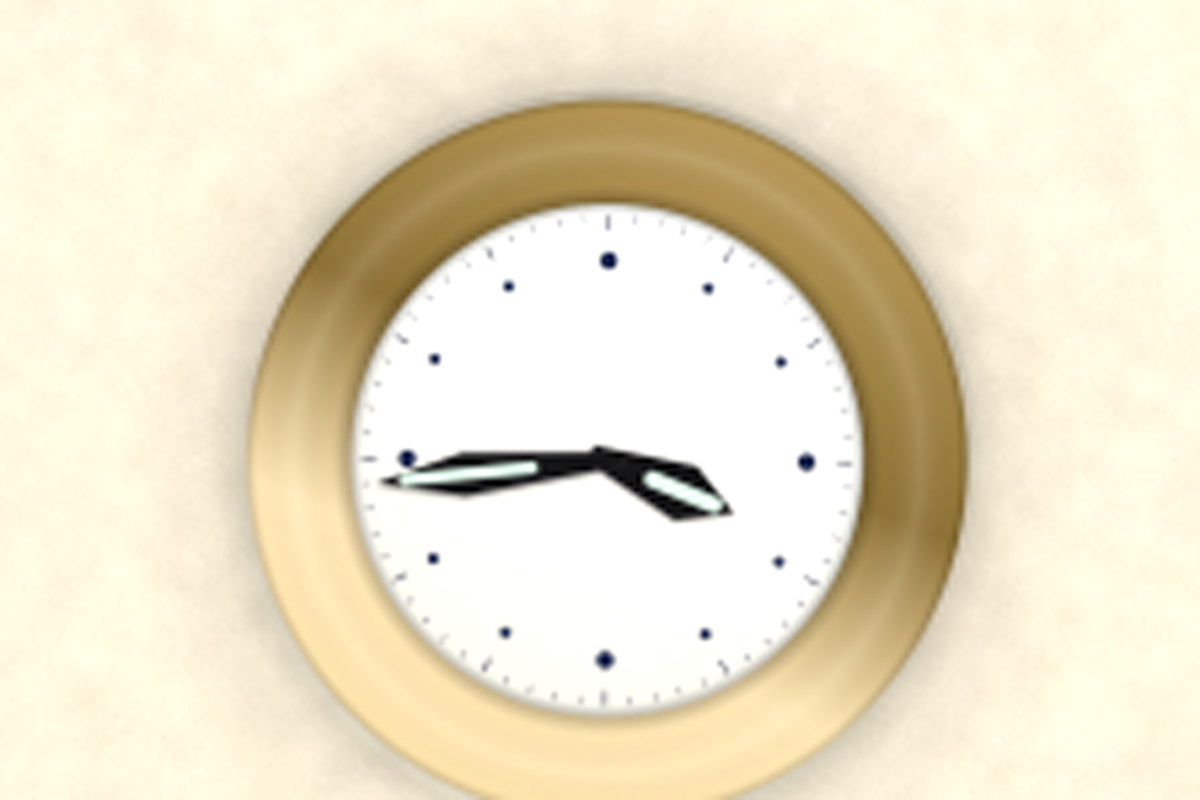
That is h=3 m=44
